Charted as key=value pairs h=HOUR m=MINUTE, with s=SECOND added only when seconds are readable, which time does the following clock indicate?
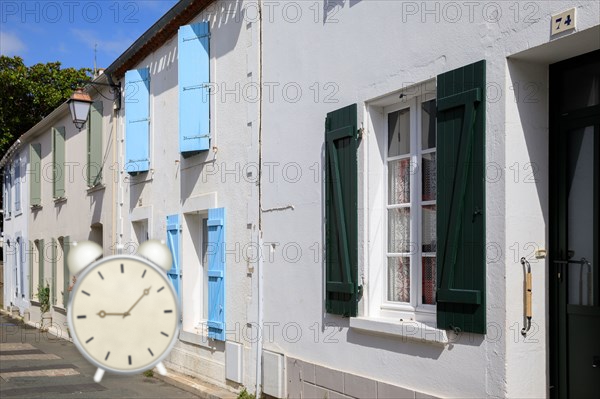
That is h=9 m=8
